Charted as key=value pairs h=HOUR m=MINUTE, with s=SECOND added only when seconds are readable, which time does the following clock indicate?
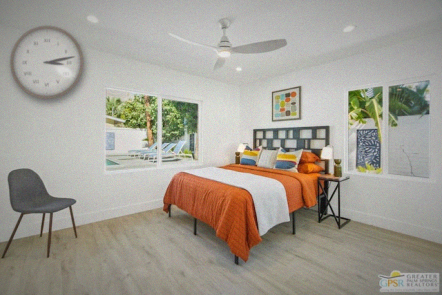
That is h=3 m=13
